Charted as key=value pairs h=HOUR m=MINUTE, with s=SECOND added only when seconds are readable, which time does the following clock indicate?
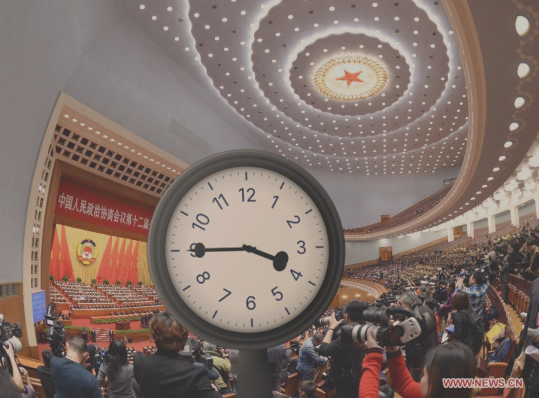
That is h=3 m=45
